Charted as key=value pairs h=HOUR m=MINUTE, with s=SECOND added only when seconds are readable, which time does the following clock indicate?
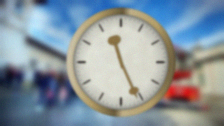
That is h=11 m=26
